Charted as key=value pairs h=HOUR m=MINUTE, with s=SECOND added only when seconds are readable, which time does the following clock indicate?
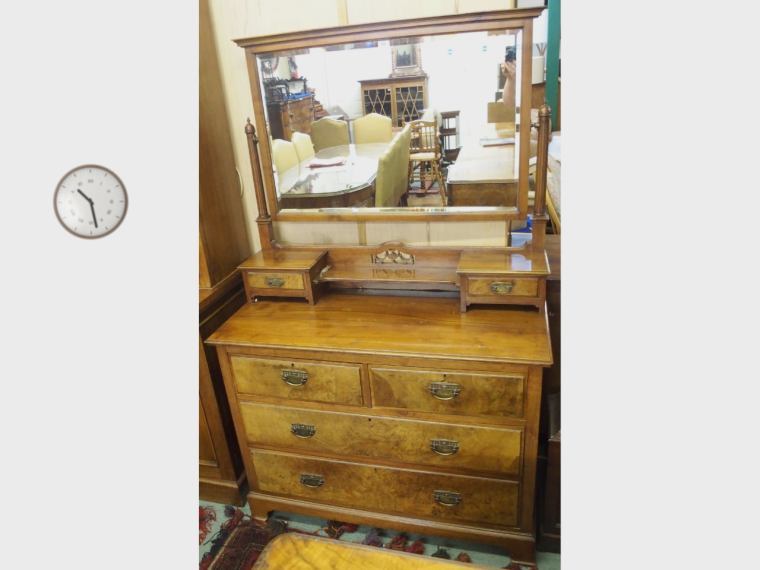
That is h=10 m=28
